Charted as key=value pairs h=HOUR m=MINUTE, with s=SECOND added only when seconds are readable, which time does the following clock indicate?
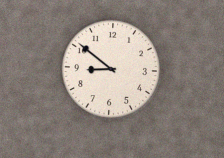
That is h=8 m=51
